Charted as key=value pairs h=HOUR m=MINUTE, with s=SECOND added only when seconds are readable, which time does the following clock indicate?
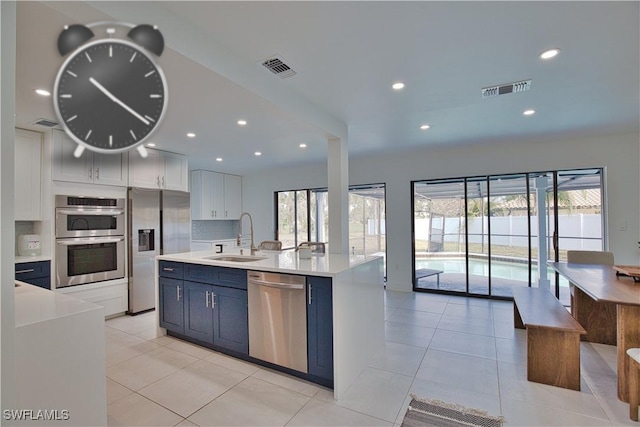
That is h=10 m=21
